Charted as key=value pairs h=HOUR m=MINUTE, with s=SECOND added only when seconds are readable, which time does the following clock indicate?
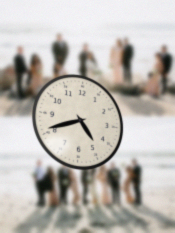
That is h=4 m=41
